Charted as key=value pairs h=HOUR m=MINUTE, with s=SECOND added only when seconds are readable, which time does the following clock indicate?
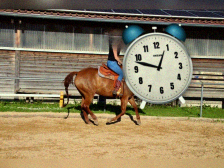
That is h=12 m=48
